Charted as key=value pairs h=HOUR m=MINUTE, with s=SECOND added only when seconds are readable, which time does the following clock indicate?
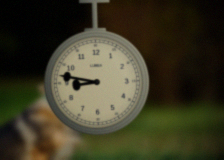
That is h=8 m=47
